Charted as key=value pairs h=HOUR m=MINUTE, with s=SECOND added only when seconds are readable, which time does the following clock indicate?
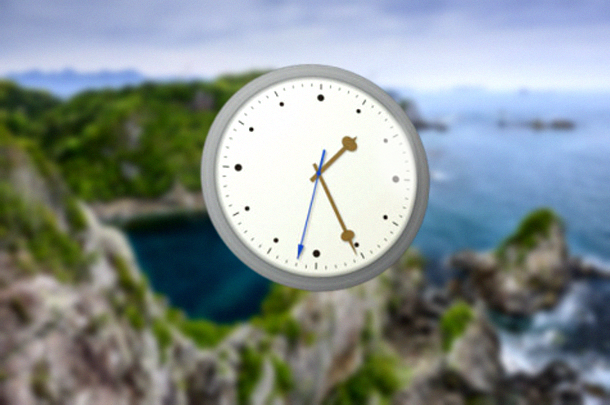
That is h=1 m=25 s=32
